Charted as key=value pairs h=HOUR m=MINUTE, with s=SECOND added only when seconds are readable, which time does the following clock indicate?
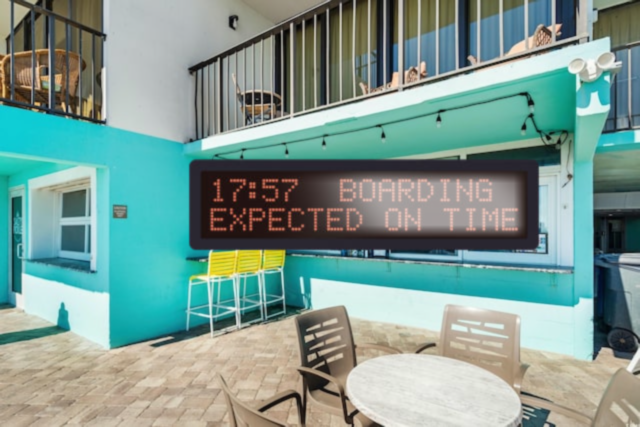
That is h=17 m=57
